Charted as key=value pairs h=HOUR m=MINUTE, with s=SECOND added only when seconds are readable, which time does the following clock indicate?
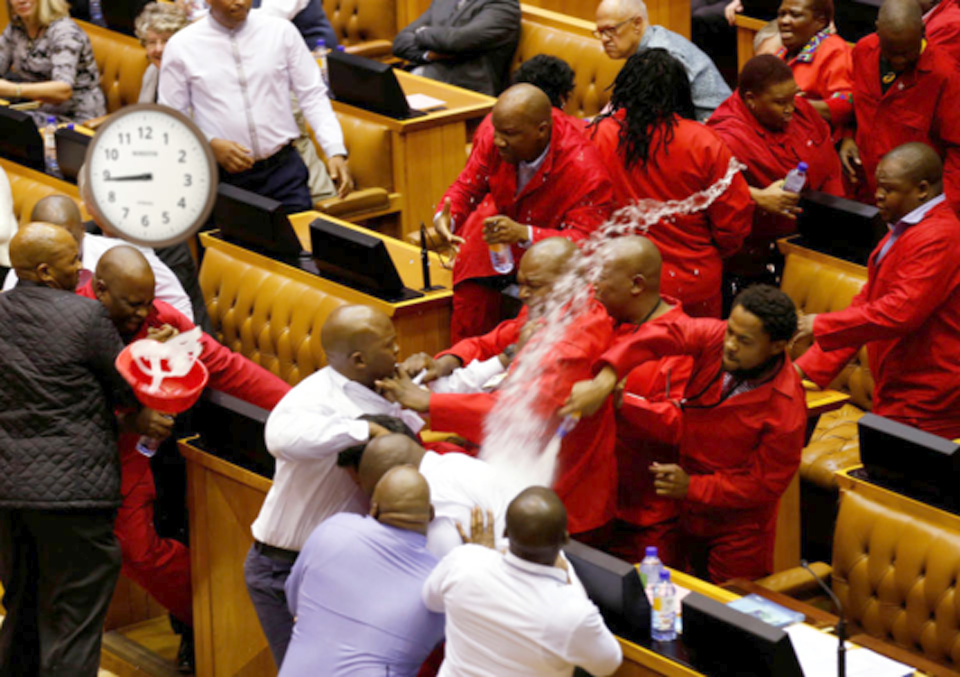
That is h=8 m=44
